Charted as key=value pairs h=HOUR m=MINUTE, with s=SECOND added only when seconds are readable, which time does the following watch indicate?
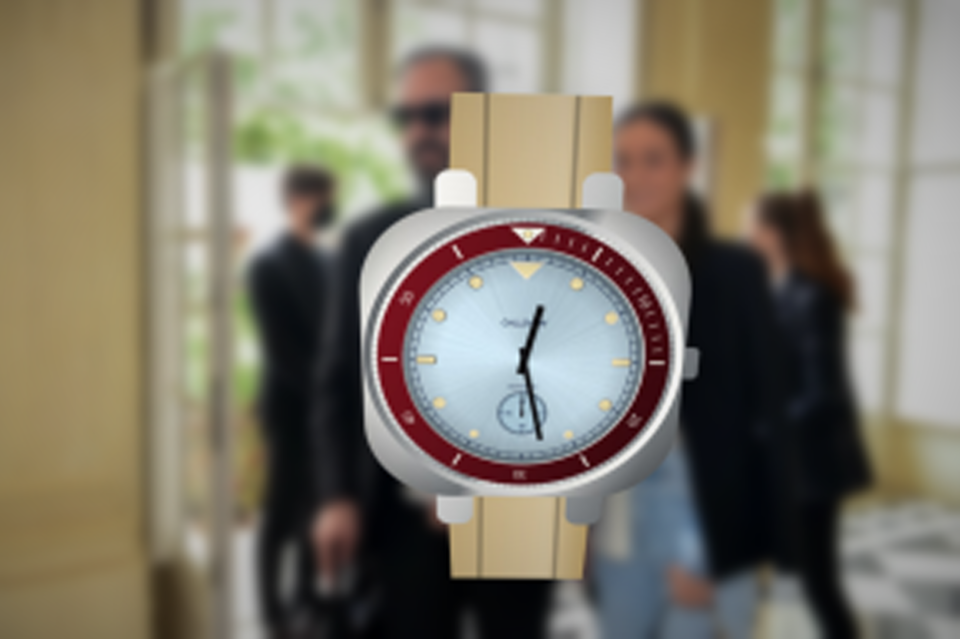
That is h=12 m=28
